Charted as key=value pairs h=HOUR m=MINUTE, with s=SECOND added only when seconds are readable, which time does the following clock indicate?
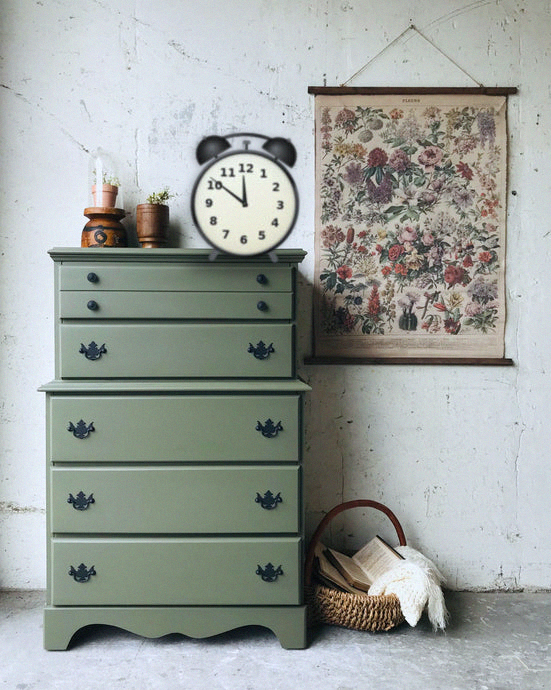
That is h=11 m=51
